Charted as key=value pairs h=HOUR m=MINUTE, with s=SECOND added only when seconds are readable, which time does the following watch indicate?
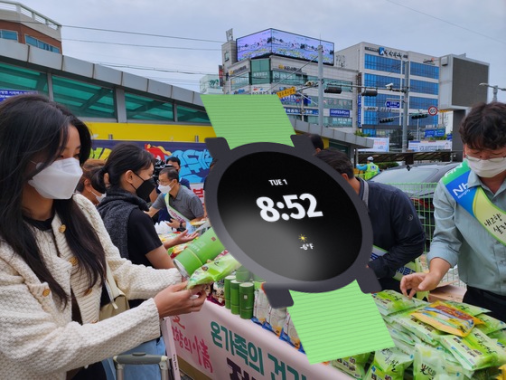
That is h=8 m=52
